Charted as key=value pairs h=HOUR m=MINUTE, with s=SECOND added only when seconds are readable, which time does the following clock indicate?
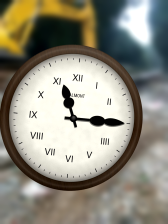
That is h=11 m=15
